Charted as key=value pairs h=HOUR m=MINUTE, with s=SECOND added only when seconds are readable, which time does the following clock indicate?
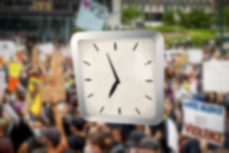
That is h=6 m=57
